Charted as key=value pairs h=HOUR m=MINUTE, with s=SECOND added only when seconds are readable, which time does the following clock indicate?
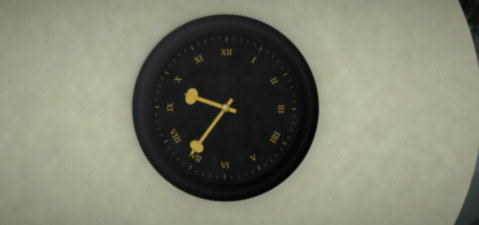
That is h=9 m=36
